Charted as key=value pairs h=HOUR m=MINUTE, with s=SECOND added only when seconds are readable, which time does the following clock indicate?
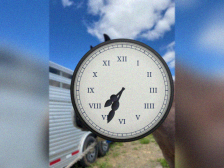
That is h=7 m=34
